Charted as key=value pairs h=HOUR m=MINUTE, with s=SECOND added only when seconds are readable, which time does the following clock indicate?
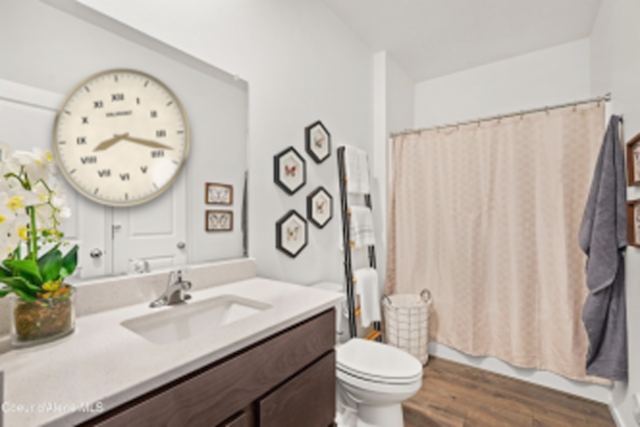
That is h=8 m=18
